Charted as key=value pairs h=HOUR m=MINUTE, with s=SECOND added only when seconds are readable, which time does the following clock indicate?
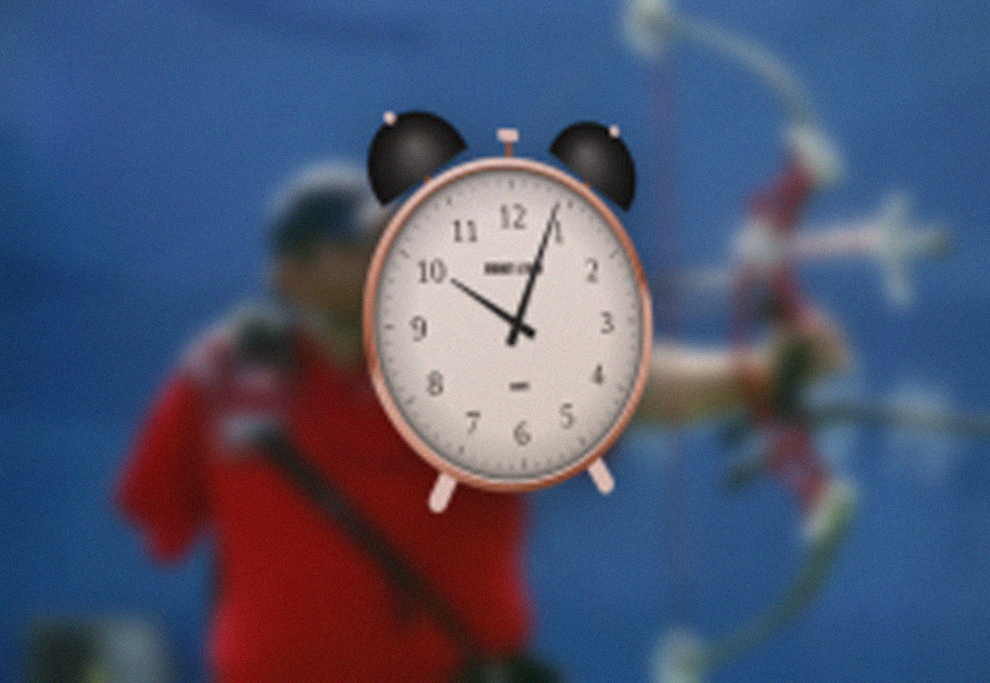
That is h=10 m=4
